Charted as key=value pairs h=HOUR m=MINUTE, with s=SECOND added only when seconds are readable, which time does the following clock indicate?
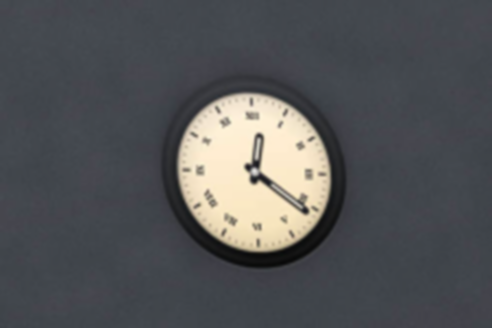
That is h=12 m=21
